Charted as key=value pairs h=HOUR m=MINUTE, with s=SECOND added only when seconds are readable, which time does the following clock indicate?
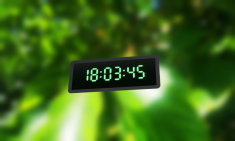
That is h=18 m=3 s=45
